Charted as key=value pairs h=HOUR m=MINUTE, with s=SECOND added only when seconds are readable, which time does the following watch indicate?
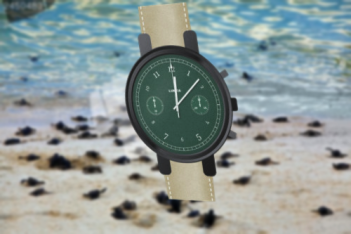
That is h=12 m=8
